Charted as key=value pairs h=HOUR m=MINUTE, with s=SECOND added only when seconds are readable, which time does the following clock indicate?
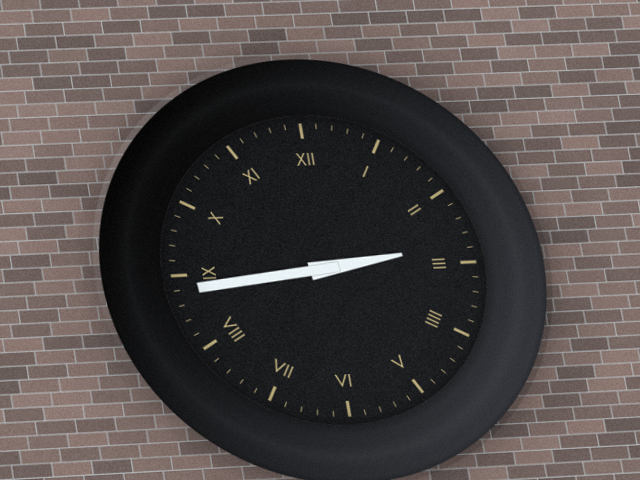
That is h=2 m=44
